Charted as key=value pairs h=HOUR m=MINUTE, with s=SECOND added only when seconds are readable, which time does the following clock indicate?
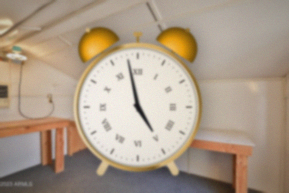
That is h=4 m=58
